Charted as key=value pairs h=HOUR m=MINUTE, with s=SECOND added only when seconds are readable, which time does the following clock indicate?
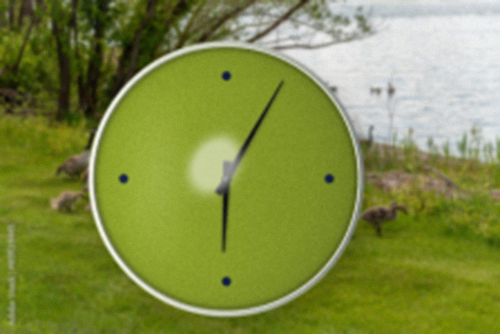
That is h=6 m=5
